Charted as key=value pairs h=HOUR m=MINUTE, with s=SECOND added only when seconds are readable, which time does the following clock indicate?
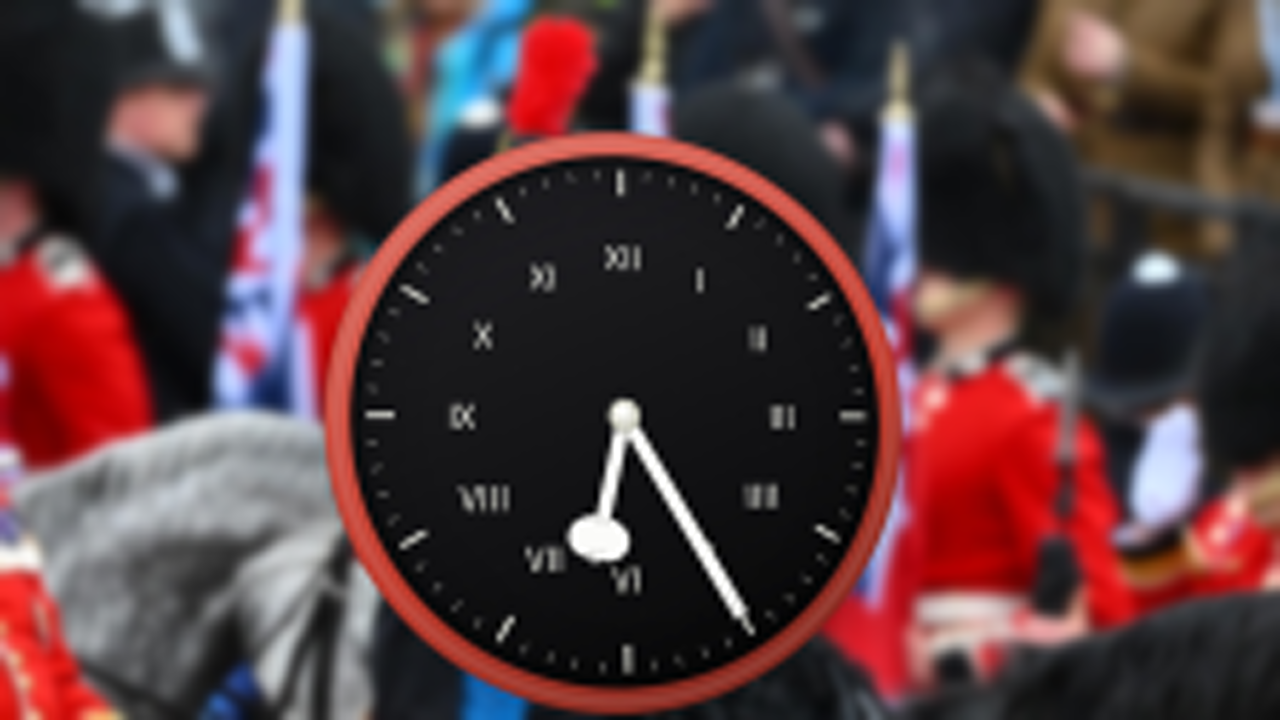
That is h=6 m=25
